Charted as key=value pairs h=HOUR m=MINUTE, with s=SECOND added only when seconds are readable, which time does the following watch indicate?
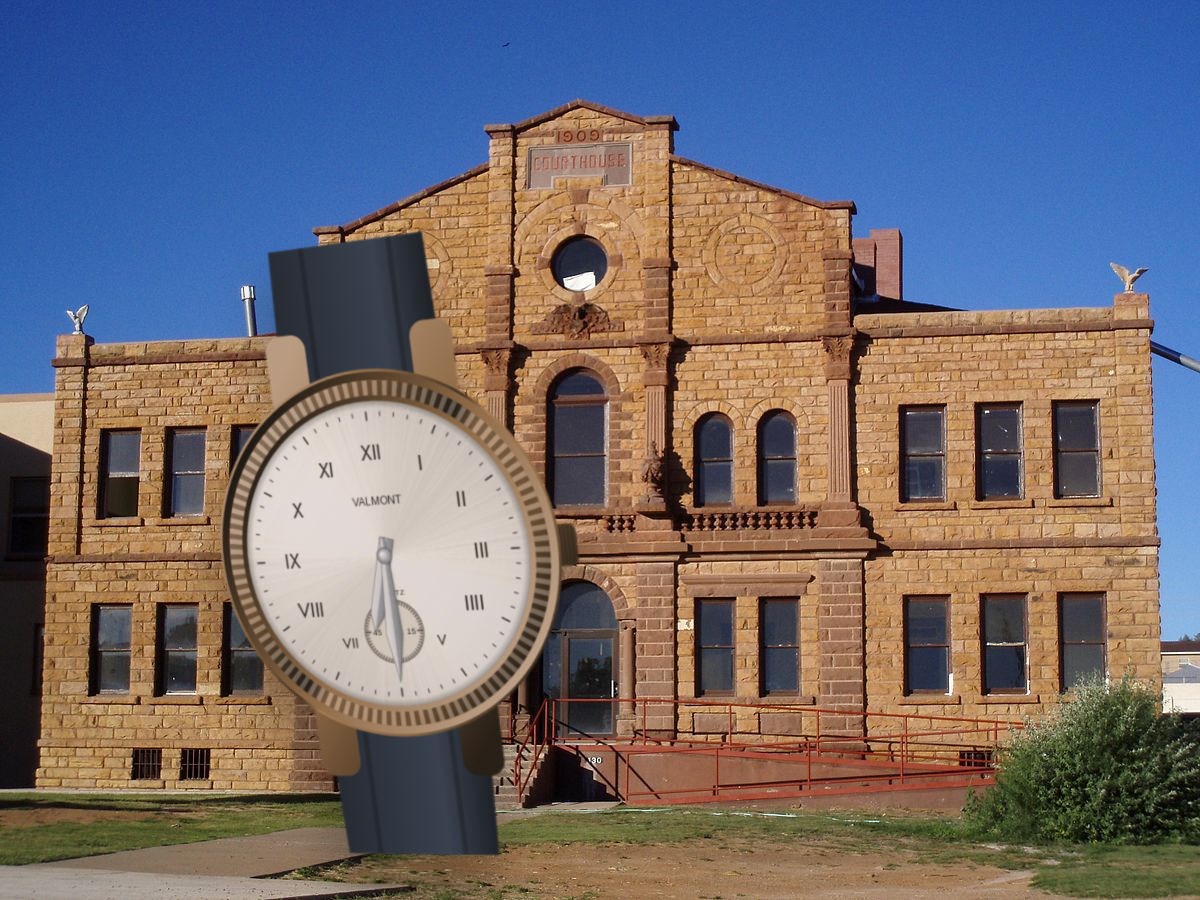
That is h=6 m=30
